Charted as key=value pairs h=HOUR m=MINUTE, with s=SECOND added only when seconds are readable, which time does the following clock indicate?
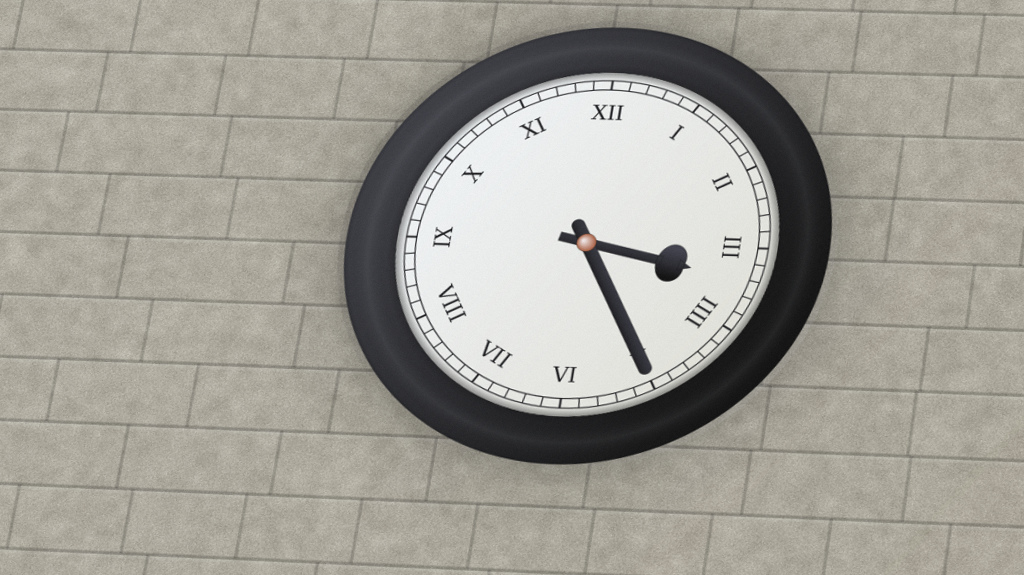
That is h=3 m=25
